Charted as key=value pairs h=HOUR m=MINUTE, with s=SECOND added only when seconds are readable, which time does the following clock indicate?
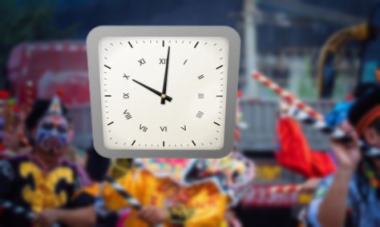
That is h=10 m=1
